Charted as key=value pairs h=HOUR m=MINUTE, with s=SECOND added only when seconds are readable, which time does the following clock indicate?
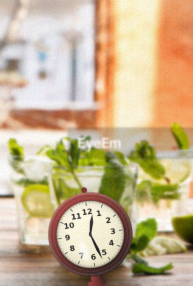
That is h=12 m=27
